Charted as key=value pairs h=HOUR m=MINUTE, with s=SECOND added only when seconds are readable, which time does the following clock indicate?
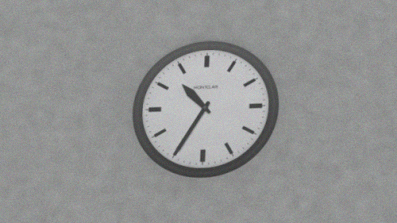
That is h=10 m=35
